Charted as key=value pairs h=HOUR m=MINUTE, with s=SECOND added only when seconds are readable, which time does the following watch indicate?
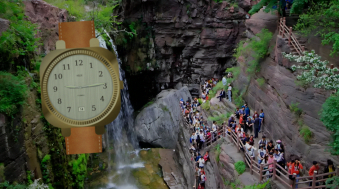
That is h=9 m=14
